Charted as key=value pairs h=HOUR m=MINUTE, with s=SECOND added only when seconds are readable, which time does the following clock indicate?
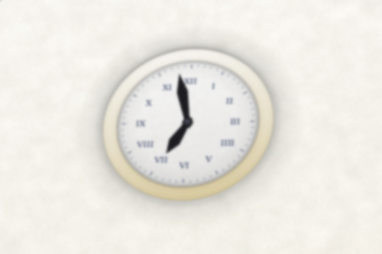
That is h=6 m=58
